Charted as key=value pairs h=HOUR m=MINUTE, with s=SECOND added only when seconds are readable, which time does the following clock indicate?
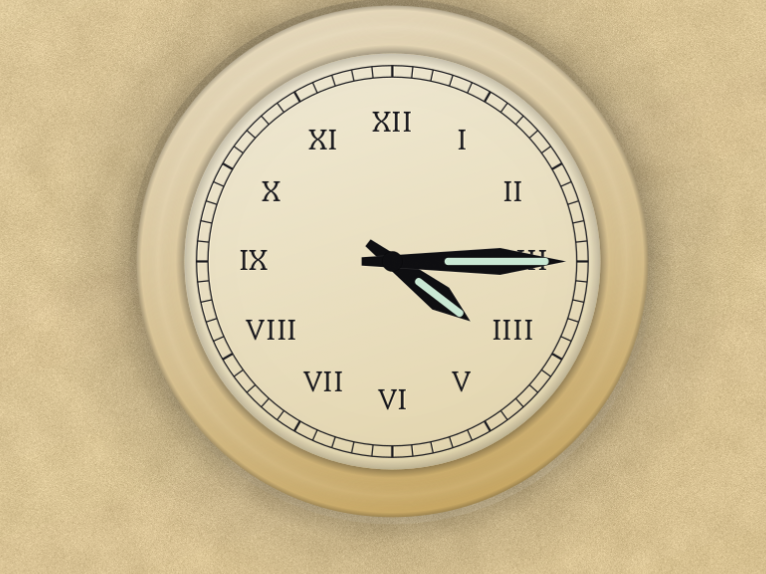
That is h=4 m=15
